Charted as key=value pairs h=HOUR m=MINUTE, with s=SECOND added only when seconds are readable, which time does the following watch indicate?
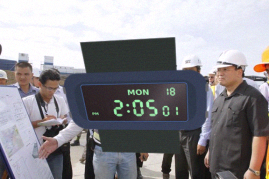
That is h=2 m=5 s=1
